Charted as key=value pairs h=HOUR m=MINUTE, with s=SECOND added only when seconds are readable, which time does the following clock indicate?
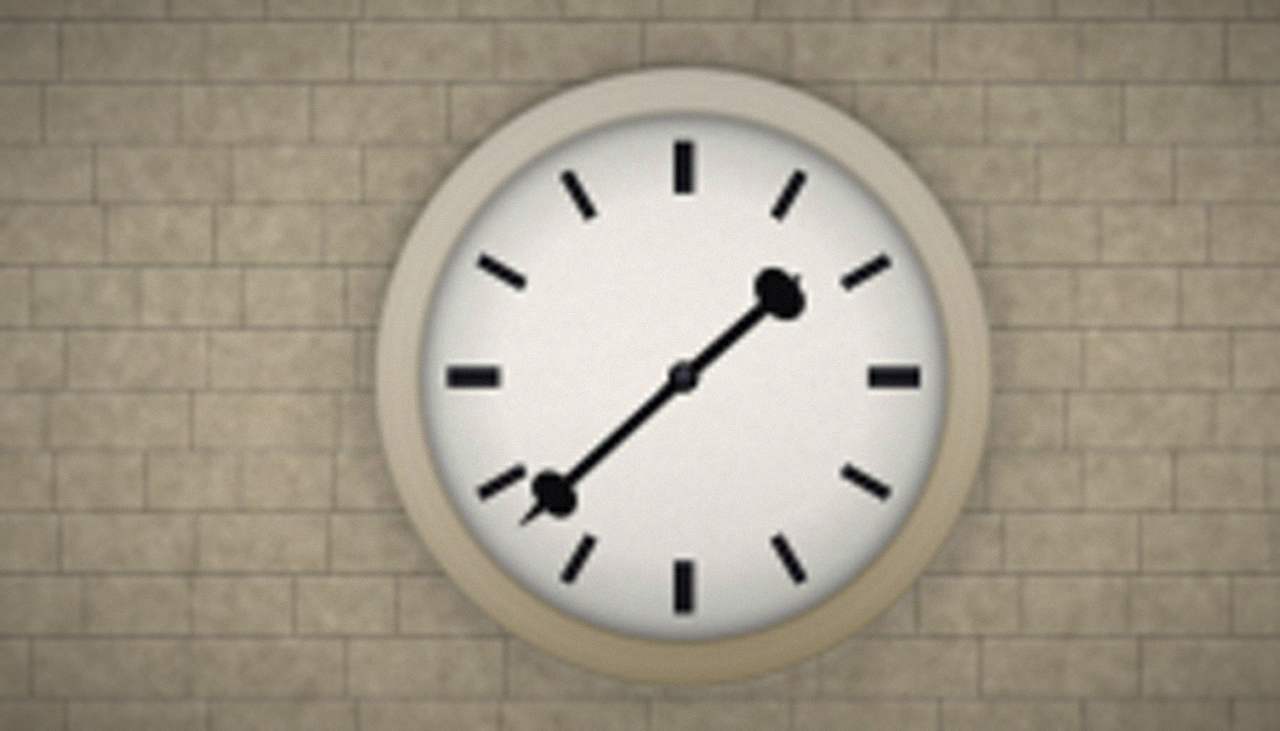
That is h=1 m=38
